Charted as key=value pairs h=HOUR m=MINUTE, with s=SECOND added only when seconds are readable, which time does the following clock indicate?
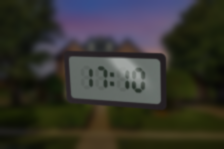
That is h=17 m=10
